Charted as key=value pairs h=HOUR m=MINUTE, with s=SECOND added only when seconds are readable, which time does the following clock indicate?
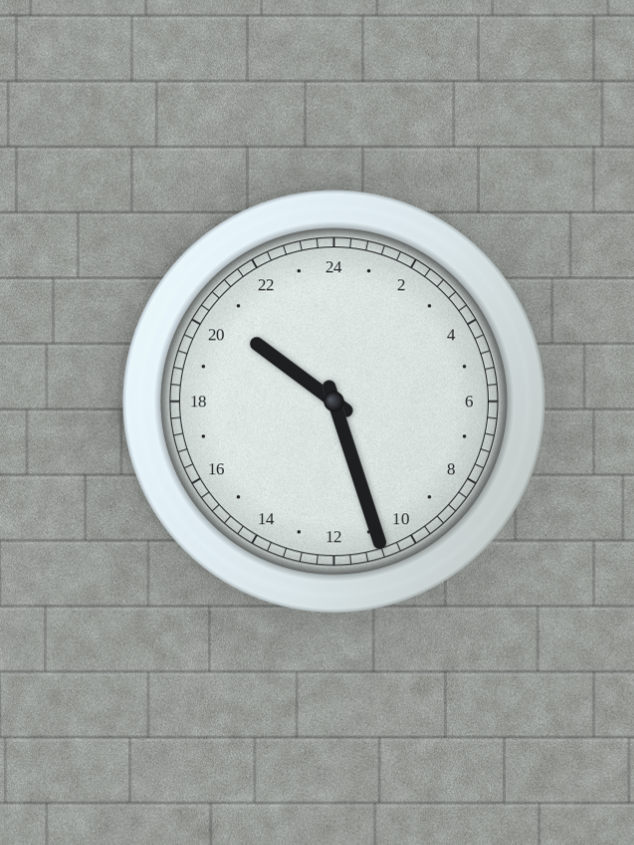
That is h=20 m=27
